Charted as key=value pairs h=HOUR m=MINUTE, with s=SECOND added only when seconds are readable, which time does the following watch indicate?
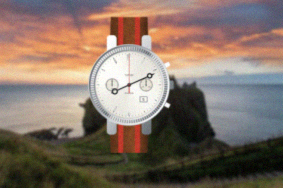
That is h=8 m=11
